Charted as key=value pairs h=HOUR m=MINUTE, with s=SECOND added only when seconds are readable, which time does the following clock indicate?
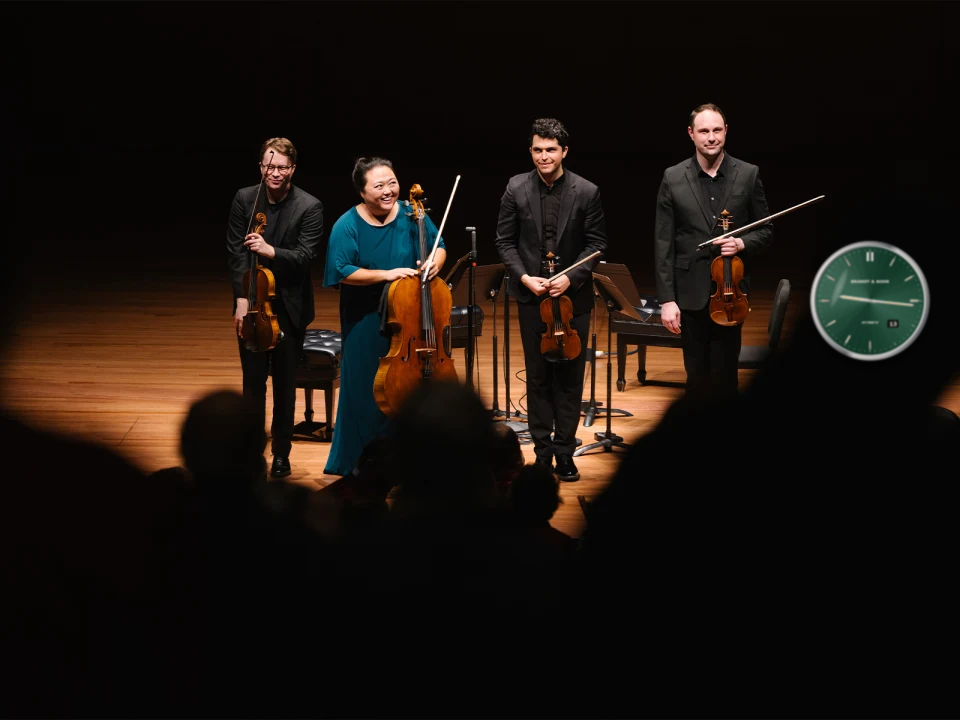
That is h=9 m=16
